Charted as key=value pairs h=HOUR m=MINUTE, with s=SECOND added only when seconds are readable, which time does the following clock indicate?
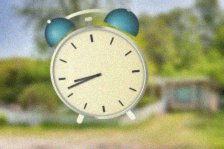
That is h=8 m=42
